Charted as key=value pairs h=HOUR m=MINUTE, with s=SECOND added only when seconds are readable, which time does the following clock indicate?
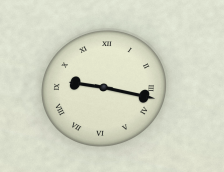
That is h=9 m=17
